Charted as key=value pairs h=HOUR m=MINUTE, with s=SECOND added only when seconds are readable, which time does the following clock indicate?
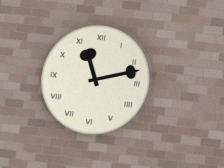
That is h=11 m=12
